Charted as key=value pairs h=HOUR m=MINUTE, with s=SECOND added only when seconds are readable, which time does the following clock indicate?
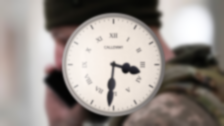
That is h=3 m=31
